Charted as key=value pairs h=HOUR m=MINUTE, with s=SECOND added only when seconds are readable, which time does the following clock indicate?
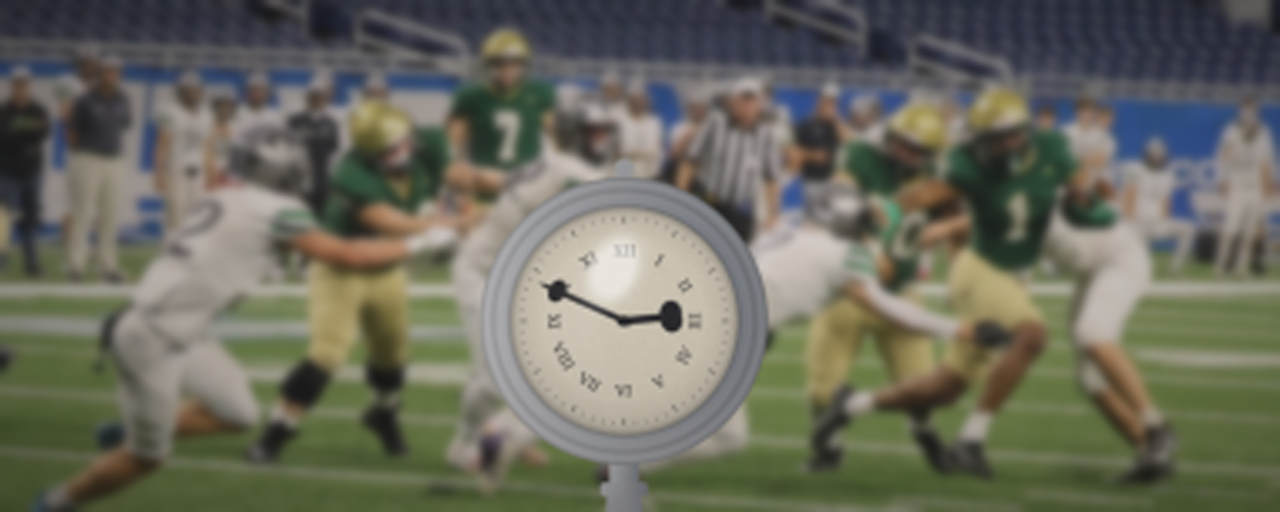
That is h=2 m=49
